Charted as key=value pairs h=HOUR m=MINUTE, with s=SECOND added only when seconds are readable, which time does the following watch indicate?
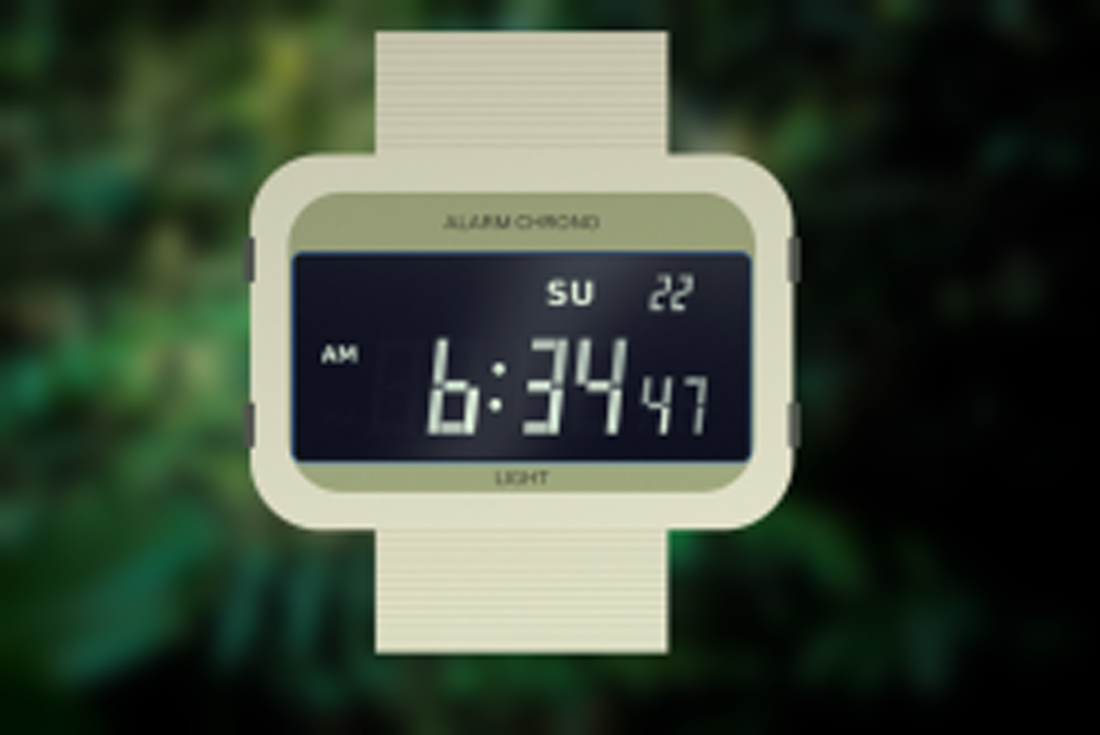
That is h=6 m=34 s=47
